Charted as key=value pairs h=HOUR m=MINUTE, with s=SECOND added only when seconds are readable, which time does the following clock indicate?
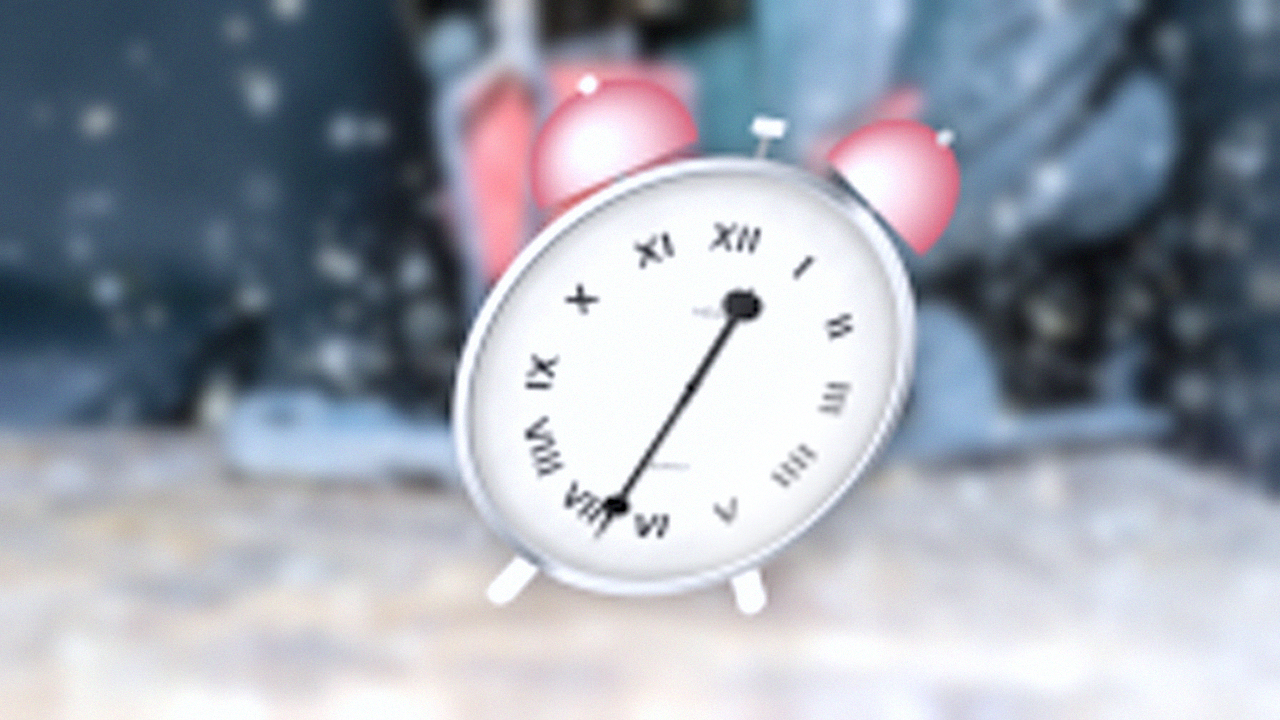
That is h=12 m=33
